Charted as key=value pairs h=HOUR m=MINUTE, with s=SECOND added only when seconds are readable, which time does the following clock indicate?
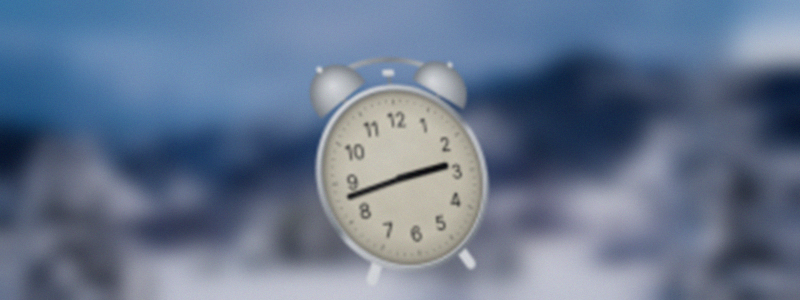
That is h=2 m=43
